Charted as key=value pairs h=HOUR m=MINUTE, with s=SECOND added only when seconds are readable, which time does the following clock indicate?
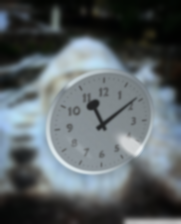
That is h=11 m=9
